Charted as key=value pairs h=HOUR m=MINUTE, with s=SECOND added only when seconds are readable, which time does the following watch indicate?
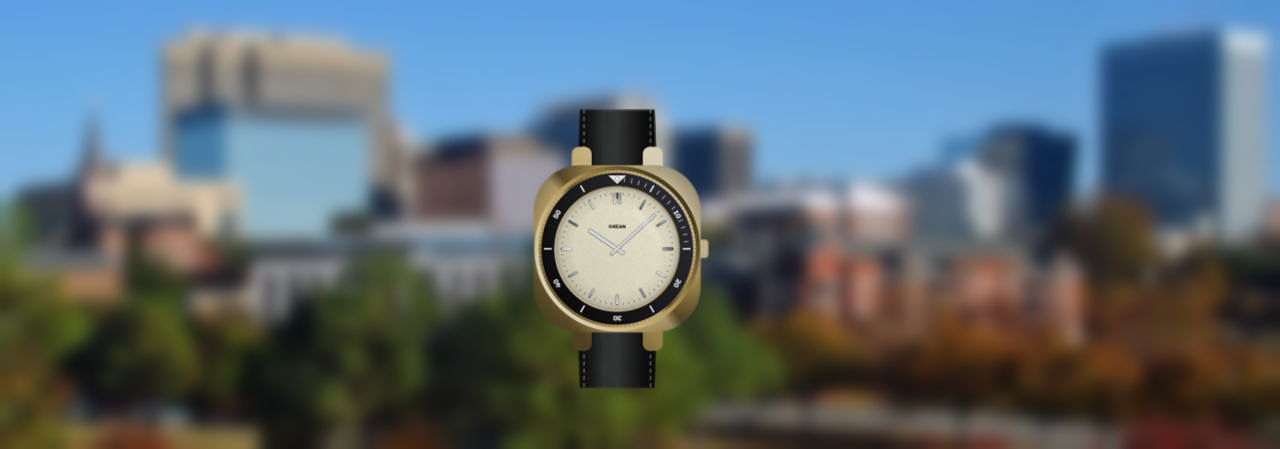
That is h=10 m=8
